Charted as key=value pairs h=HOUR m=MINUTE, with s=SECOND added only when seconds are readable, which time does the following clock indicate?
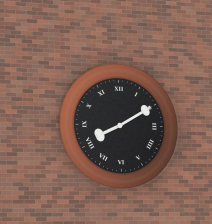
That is h=8 m=10
